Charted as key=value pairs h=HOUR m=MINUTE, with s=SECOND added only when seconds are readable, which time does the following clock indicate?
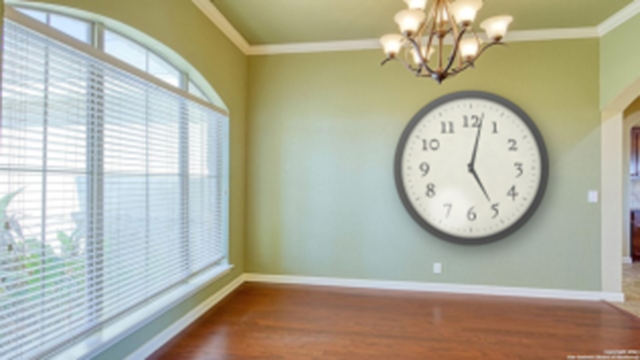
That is h=5 m=2
